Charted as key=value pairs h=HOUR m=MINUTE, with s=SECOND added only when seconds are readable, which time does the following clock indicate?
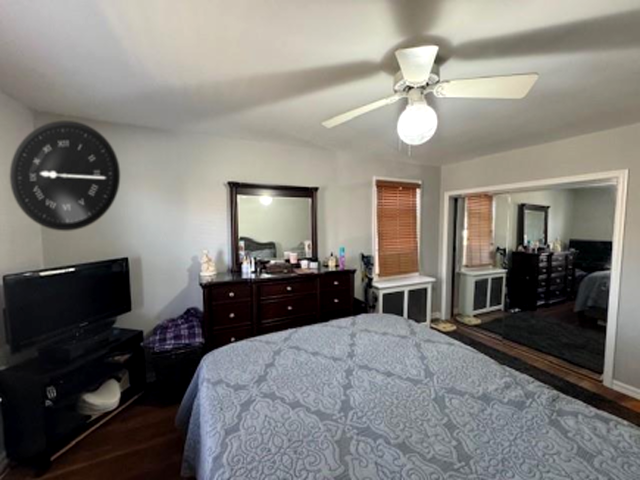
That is h=9 m=16
